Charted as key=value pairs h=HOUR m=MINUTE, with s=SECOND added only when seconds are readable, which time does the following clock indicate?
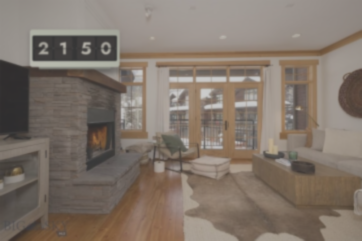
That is h=21 m=50
